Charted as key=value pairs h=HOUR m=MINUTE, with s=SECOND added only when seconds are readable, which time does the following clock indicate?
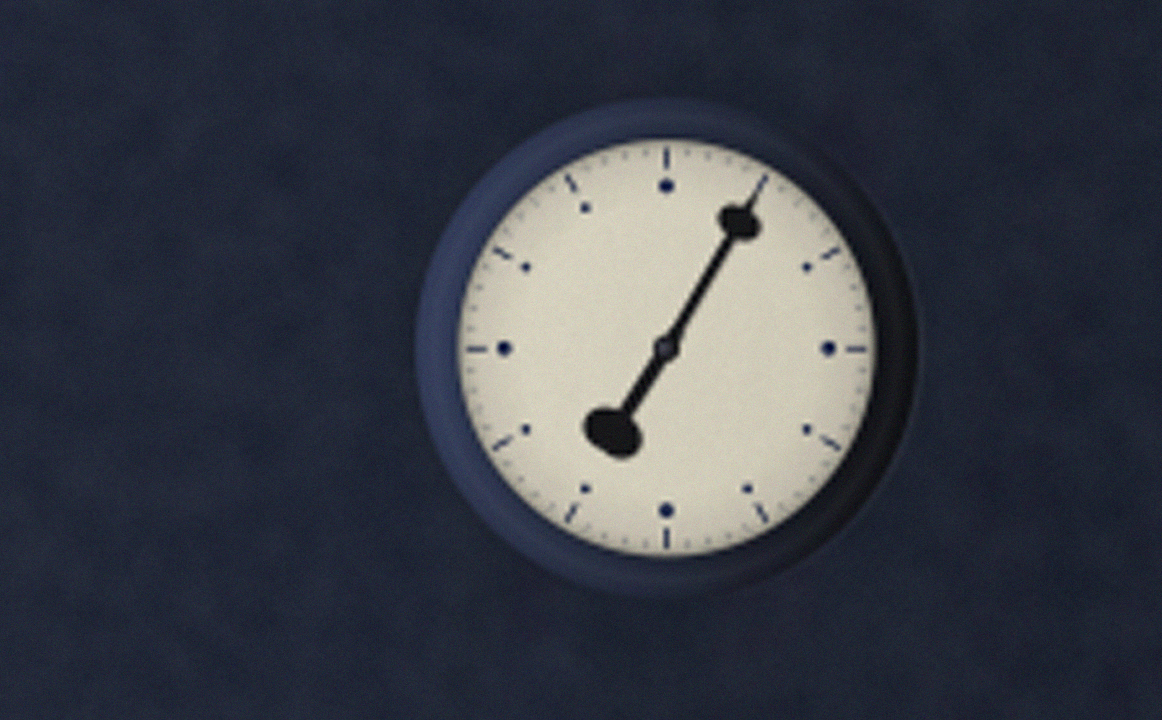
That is h=7 m=5
